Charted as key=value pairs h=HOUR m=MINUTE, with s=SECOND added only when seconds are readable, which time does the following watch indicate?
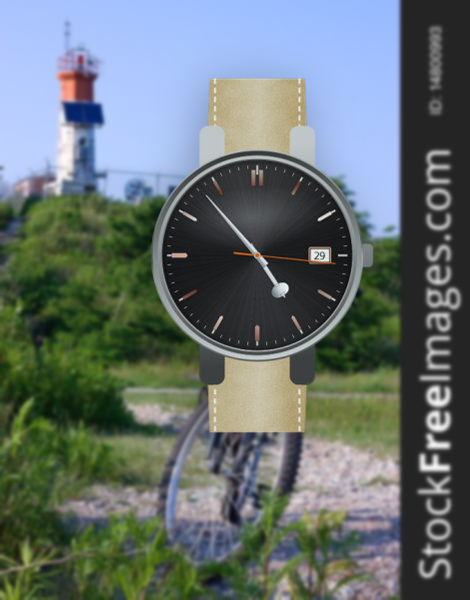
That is h=4 m=53 s=16
